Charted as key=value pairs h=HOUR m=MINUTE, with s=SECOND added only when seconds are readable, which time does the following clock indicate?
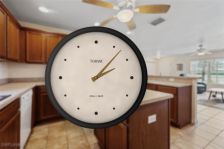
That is h=2 m=7
